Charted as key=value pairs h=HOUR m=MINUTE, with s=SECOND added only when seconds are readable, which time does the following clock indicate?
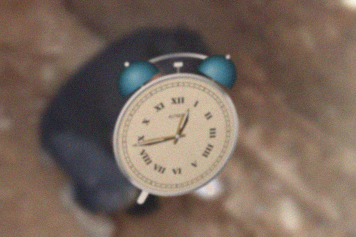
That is h=12 m=44
